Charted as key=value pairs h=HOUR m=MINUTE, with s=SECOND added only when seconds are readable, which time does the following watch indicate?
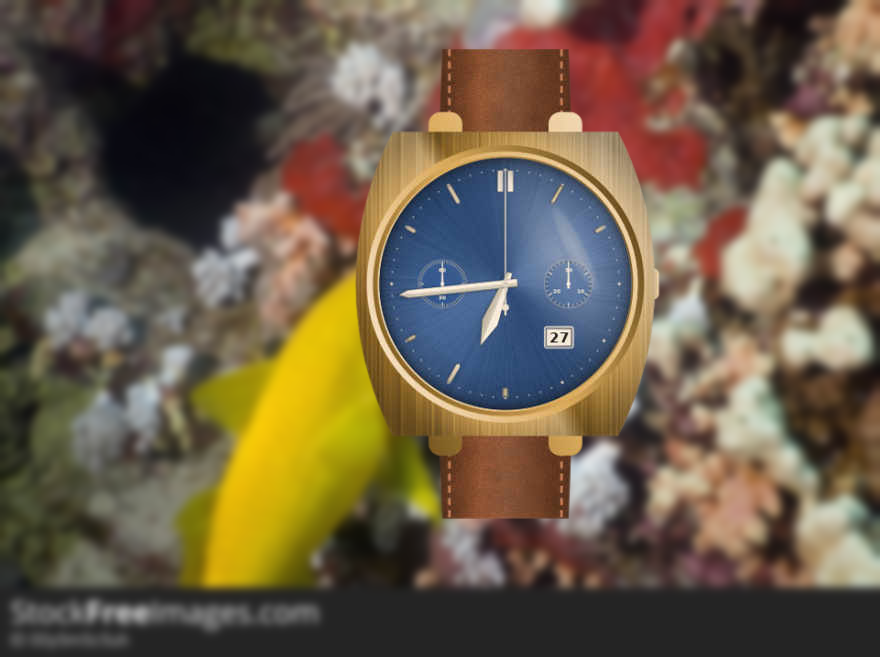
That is h=6 m=44
